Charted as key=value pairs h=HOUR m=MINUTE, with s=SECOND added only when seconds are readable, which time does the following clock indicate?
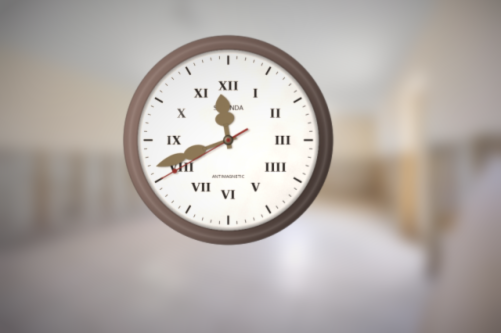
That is h=11 m=41 s=40
